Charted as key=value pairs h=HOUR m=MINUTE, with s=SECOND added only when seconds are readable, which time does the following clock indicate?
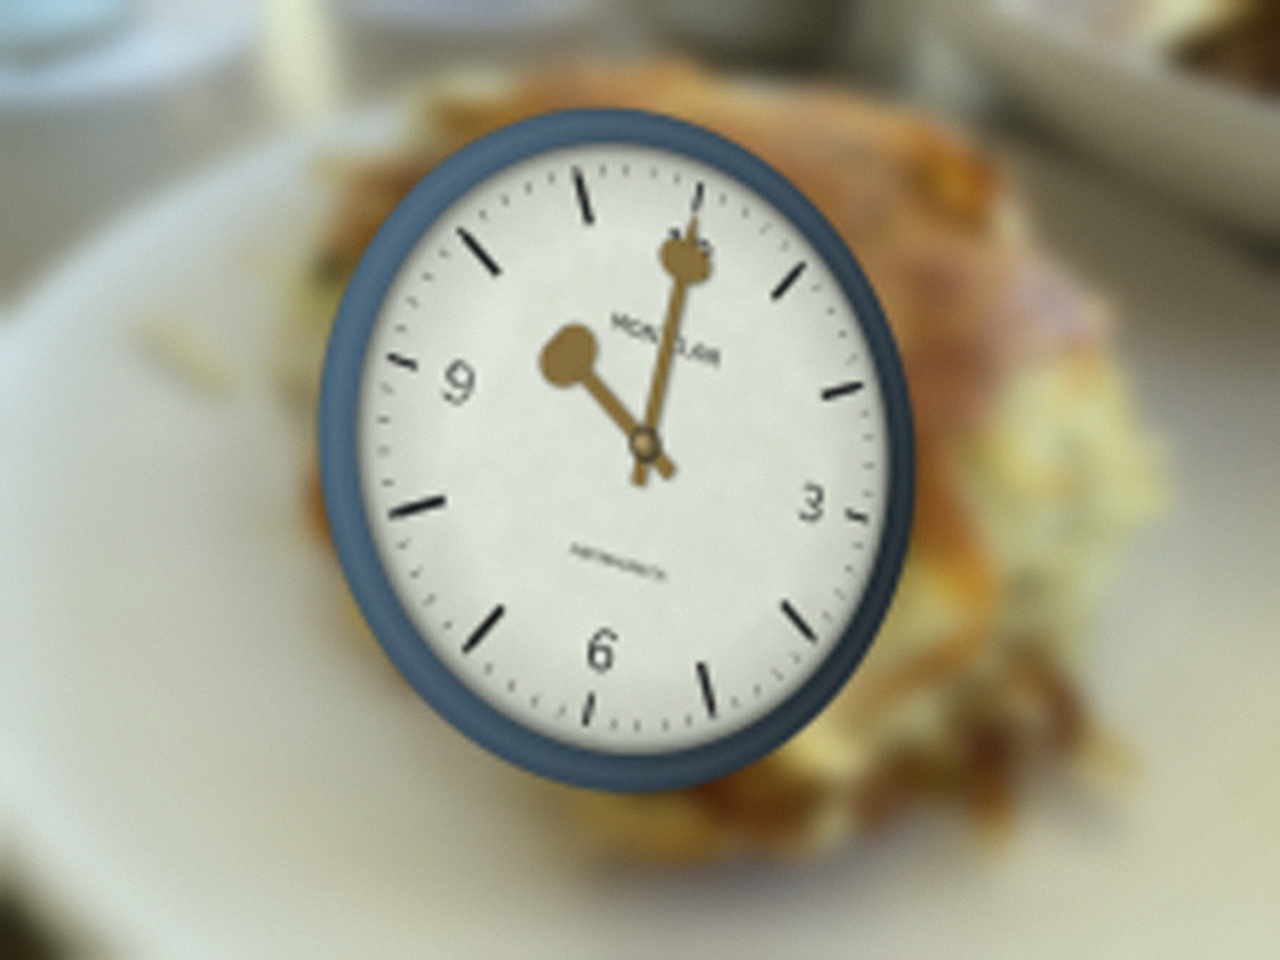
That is h=10 m=0
